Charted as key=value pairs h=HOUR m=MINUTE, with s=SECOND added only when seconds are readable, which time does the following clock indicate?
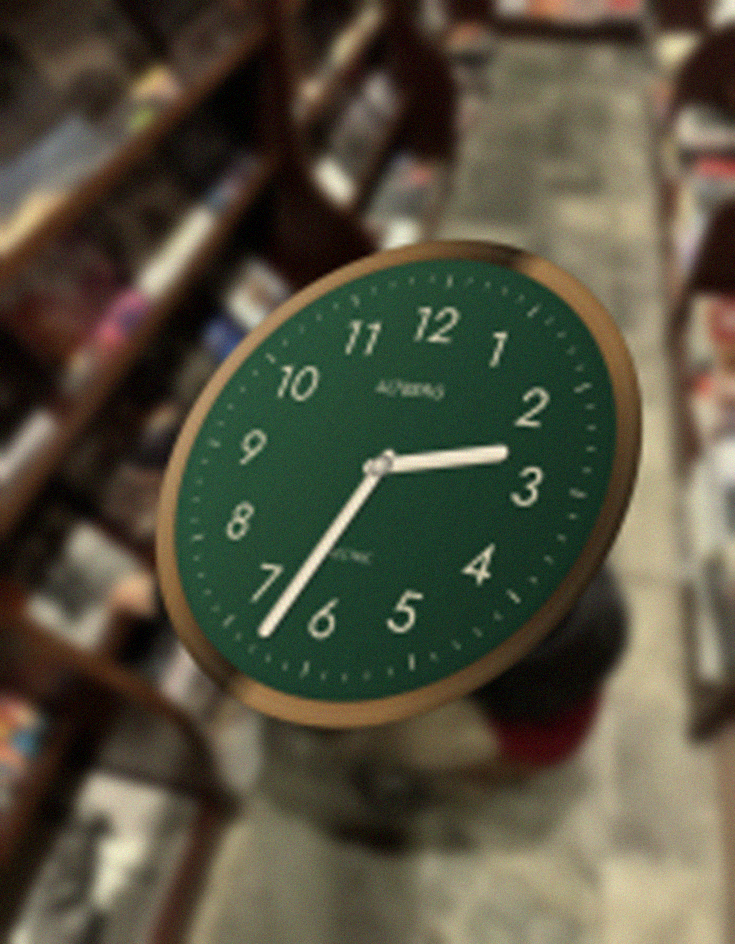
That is h=2 m=33
